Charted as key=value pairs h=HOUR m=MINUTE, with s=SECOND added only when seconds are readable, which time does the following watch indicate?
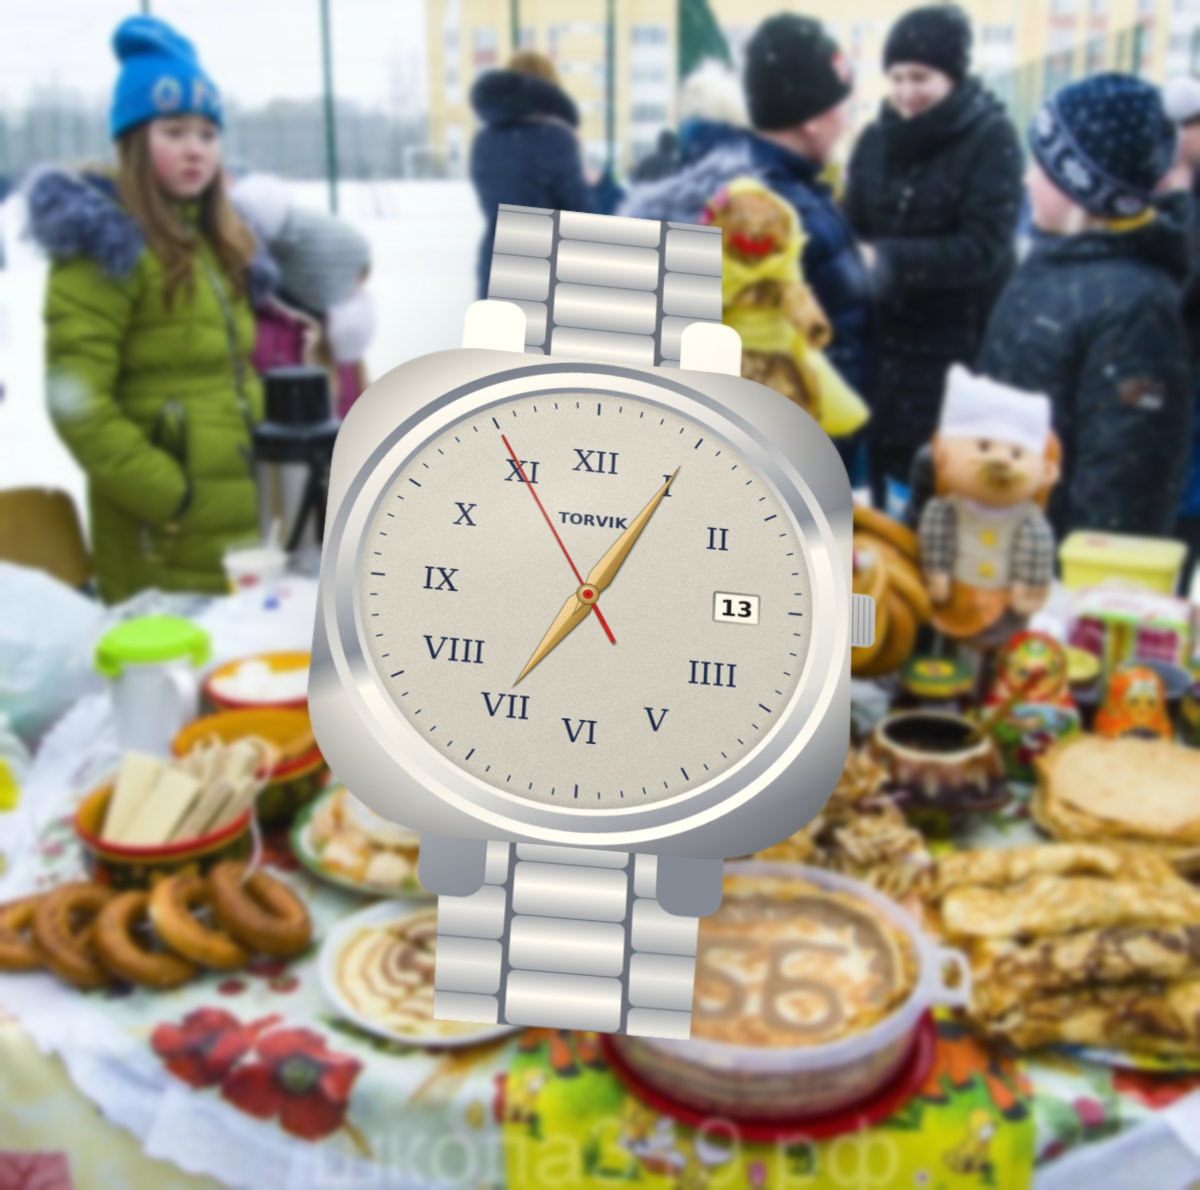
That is h=7 m=4 s=55
